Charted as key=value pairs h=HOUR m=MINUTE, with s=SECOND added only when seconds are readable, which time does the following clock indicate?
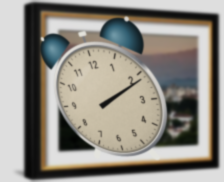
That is h=2 m=11
